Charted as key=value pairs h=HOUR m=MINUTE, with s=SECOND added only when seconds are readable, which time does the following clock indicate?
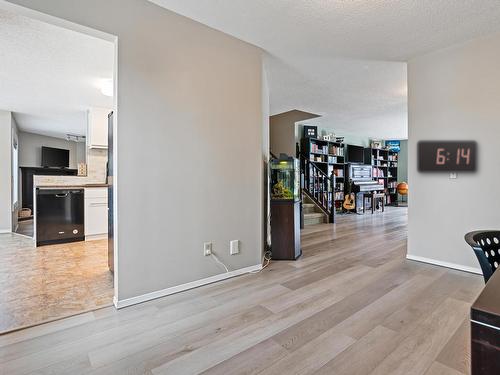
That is h=6 m=14
